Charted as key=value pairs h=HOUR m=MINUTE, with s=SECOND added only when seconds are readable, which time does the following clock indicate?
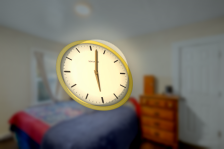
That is h=6 m=2
